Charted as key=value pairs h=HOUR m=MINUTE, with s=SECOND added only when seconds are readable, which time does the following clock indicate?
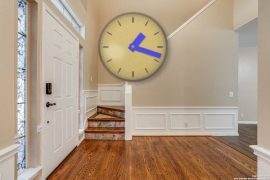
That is h=1 m=18
